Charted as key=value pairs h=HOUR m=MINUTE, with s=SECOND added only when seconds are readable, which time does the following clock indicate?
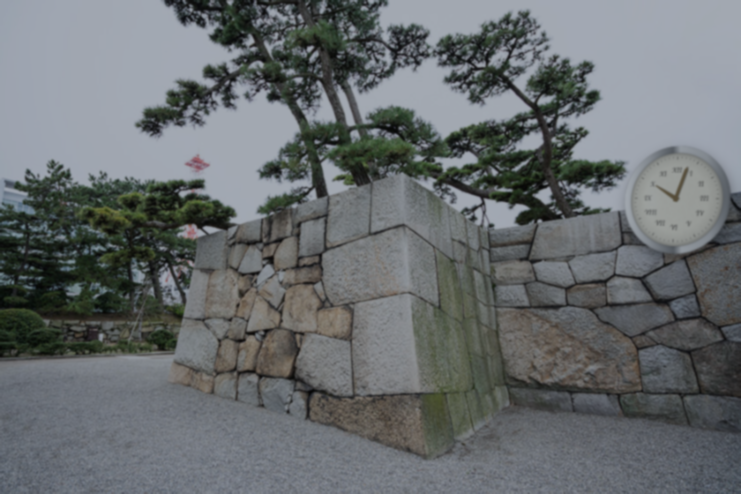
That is h=10 m=3
